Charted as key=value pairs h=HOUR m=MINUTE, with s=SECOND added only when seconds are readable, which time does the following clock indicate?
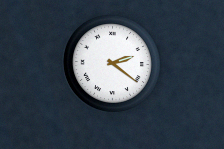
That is h=2 m=21
